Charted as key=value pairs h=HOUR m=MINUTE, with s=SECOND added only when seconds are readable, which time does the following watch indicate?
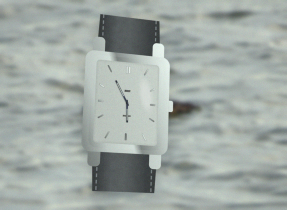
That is h=5 m=55
